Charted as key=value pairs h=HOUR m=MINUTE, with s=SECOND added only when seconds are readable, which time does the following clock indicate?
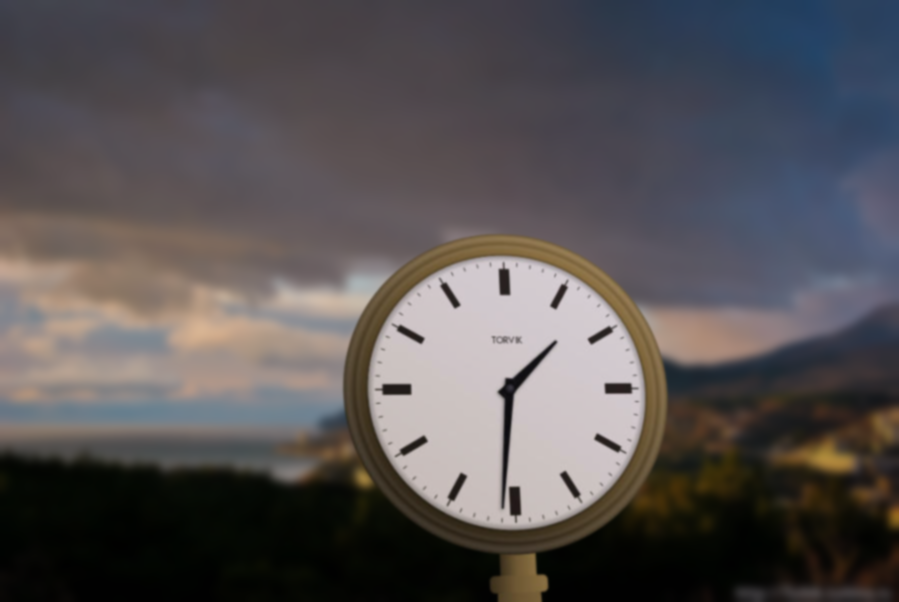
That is h=1 m=31
